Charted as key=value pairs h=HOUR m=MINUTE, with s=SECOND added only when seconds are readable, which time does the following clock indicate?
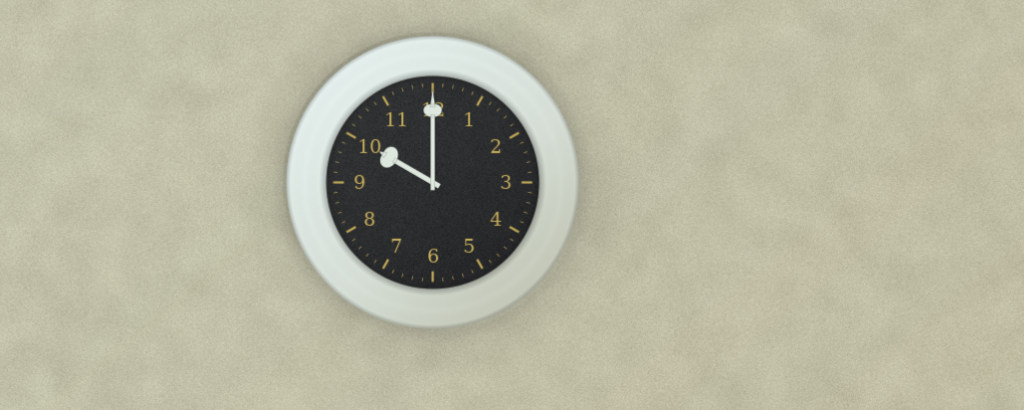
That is h=10 m=0
